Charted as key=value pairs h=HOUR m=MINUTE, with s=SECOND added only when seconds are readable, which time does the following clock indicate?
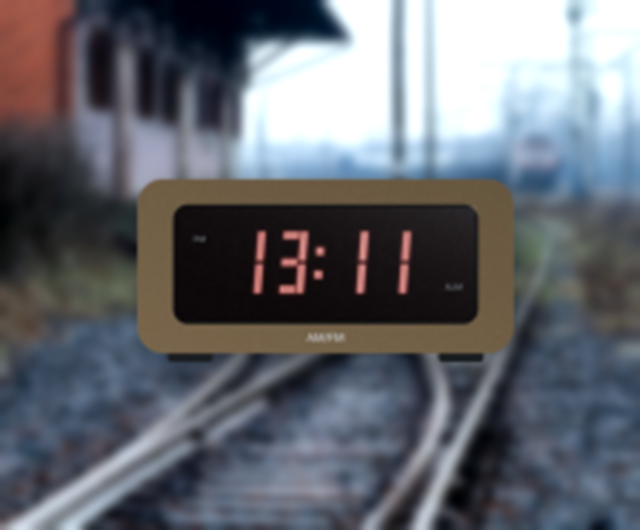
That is h=13 m=11
